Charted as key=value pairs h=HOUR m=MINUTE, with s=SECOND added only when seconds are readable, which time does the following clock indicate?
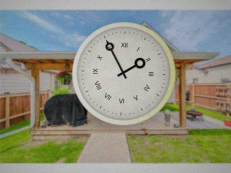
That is h=1 m=55
